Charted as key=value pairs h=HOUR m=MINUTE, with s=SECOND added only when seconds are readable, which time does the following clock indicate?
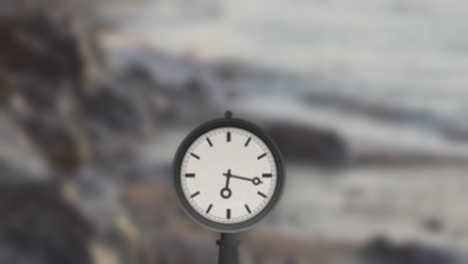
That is h=6 m=17
